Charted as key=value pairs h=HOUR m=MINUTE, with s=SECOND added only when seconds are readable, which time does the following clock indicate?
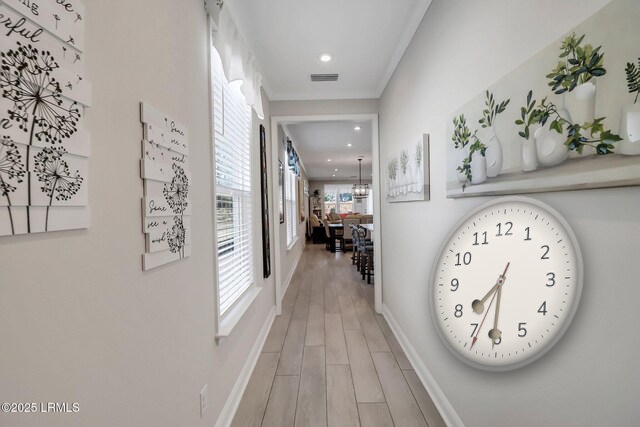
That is h=7 m=30 s=34
